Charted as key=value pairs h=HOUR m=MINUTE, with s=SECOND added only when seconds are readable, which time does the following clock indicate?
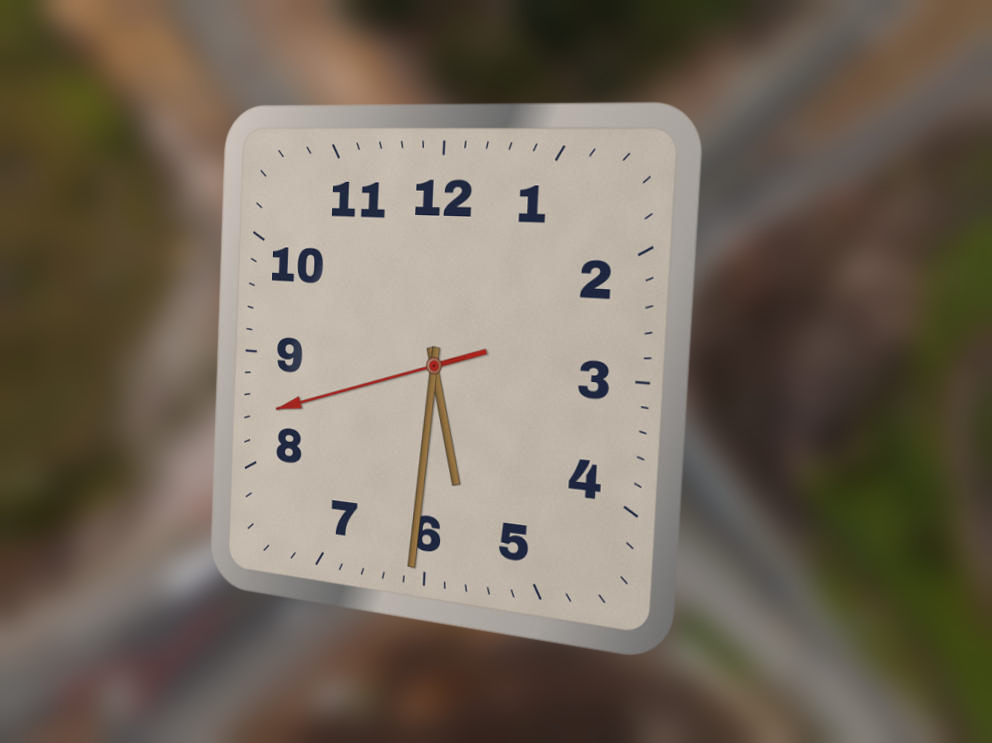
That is h=5 m=30 s=42
